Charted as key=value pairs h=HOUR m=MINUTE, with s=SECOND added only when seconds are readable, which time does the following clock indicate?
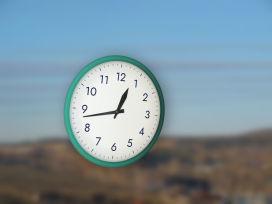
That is h=12 m=43
